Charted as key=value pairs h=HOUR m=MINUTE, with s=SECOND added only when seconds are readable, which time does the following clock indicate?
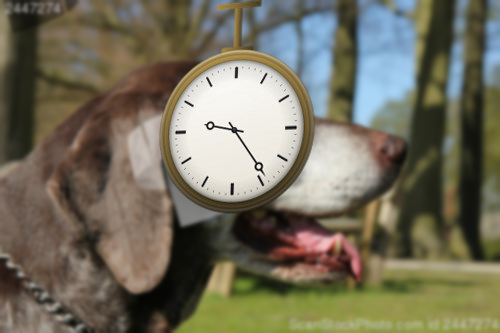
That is h=9 m=24
